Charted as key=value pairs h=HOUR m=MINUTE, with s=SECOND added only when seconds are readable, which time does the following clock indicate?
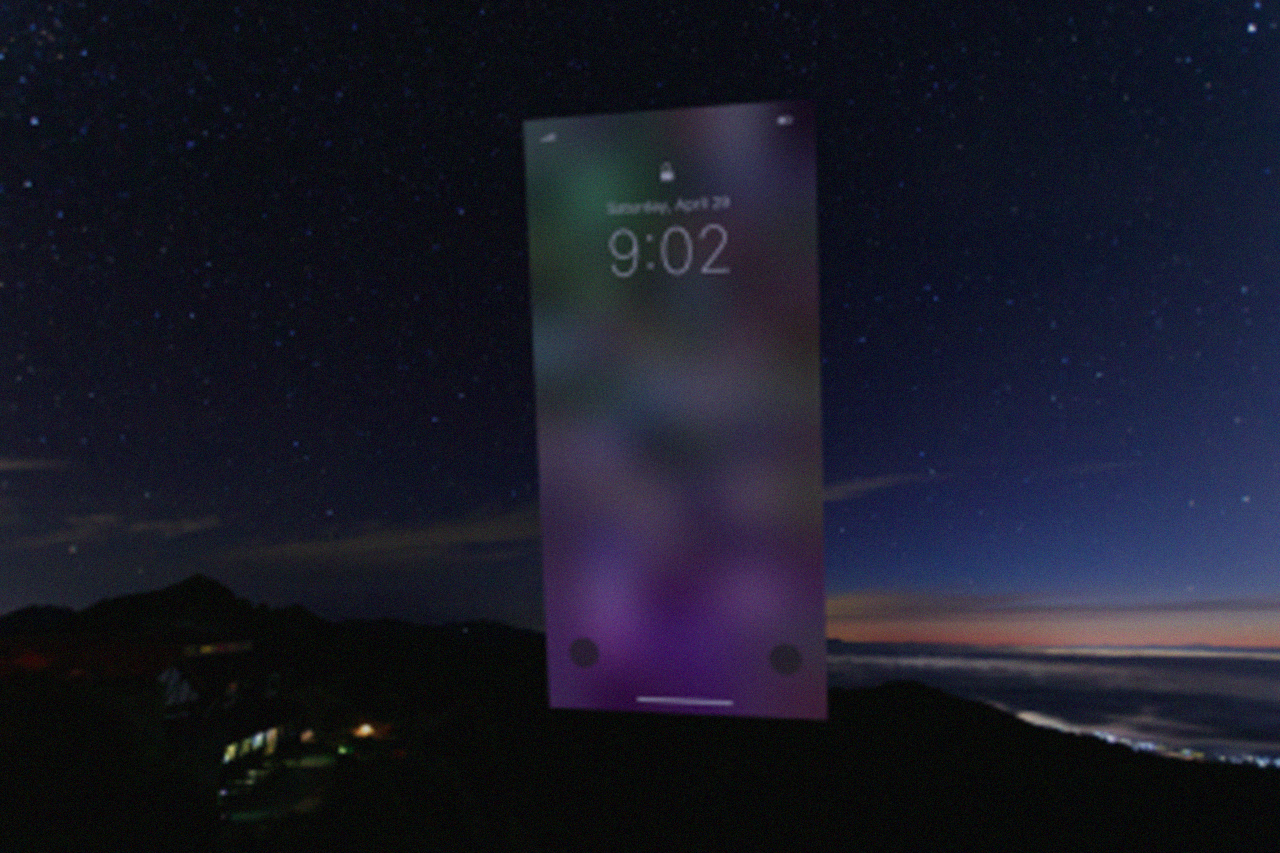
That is h=9 m=2
